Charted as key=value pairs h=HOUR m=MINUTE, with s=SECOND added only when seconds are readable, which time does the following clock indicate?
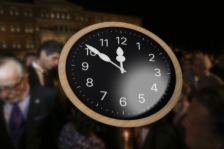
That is h=11 m=51
